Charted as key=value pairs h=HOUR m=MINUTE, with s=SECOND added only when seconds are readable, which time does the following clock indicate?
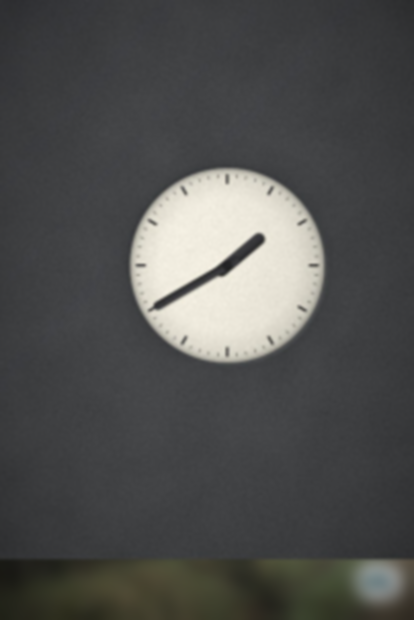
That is h=1 m=40
